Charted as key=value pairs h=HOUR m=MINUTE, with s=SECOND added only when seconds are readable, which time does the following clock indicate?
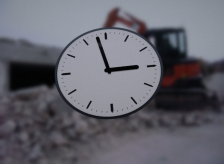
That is h=2 m=58
